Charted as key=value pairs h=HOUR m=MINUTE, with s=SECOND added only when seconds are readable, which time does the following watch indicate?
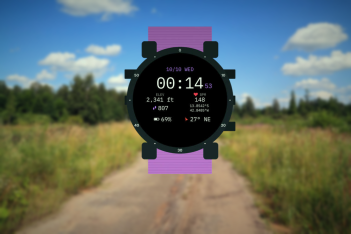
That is h=0 m=14
